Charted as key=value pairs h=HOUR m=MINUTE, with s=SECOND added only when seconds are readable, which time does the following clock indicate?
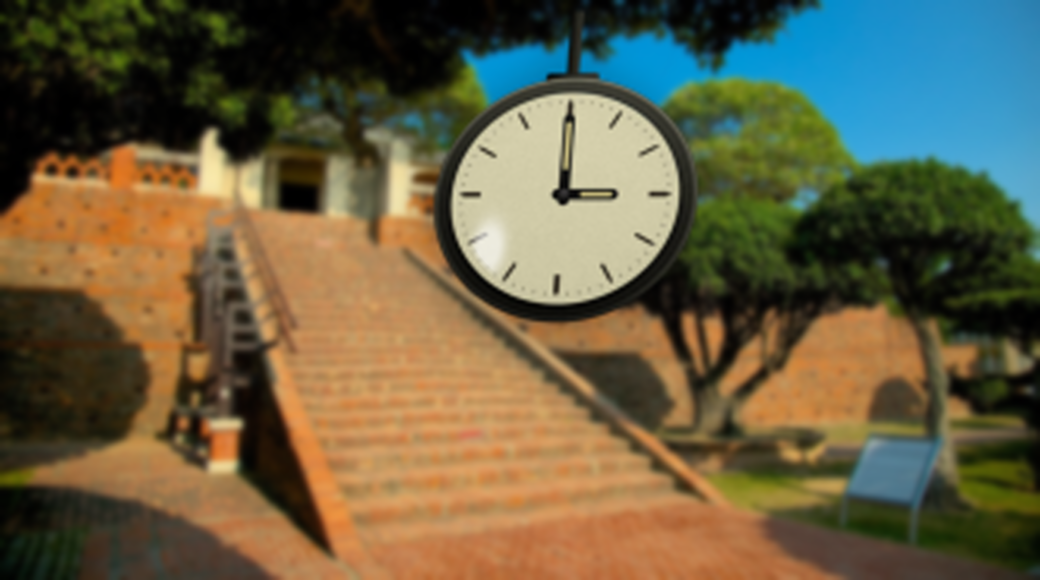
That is h=3 m=0
